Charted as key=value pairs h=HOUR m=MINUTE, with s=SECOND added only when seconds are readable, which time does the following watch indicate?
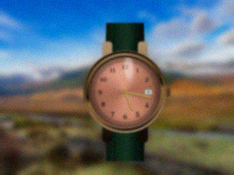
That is h=5 m=17
